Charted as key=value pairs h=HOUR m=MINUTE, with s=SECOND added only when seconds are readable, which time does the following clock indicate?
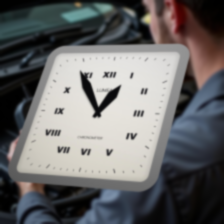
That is h=12 m=54
